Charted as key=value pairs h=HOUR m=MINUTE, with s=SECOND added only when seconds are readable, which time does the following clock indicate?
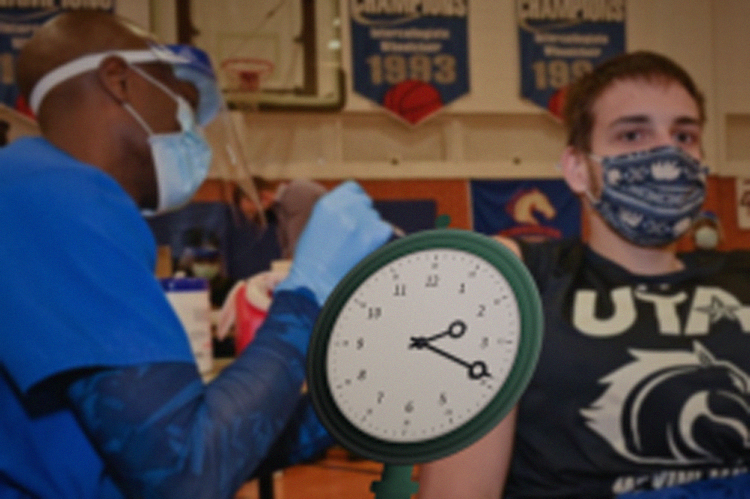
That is h=2 m=19
